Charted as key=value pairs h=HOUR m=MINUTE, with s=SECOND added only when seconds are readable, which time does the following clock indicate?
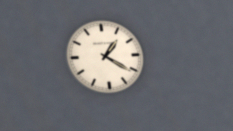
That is h=1 m=21
